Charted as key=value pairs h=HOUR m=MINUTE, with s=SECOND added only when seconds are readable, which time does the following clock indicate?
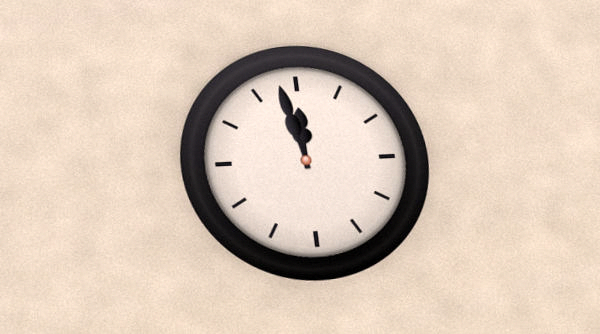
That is h=11 m=58
